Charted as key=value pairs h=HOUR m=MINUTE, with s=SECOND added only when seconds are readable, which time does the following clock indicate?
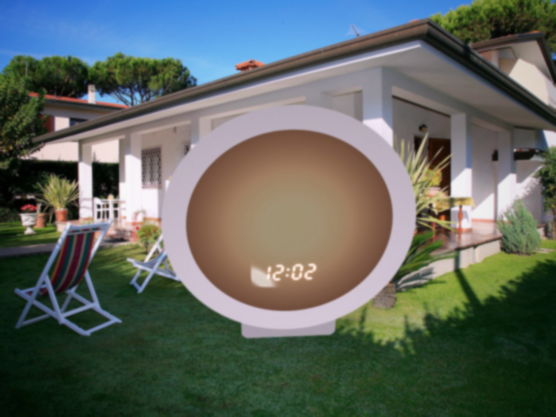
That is h=12 m=2
